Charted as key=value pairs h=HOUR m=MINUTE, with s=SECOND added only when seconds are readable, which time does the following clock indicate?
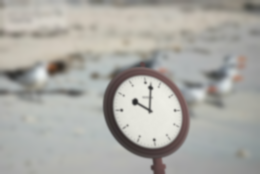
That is h=10 m=2
